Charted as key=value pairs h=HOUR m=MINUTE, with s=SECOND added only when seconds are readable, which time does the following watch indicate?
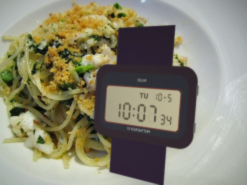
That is h=10 m=7 s=34
